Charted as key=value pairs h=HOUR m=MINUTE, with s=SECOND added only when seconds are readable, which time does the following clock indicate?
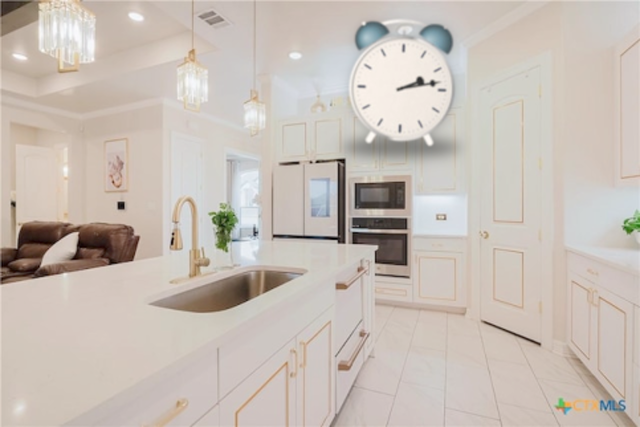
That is h=2 m=13
